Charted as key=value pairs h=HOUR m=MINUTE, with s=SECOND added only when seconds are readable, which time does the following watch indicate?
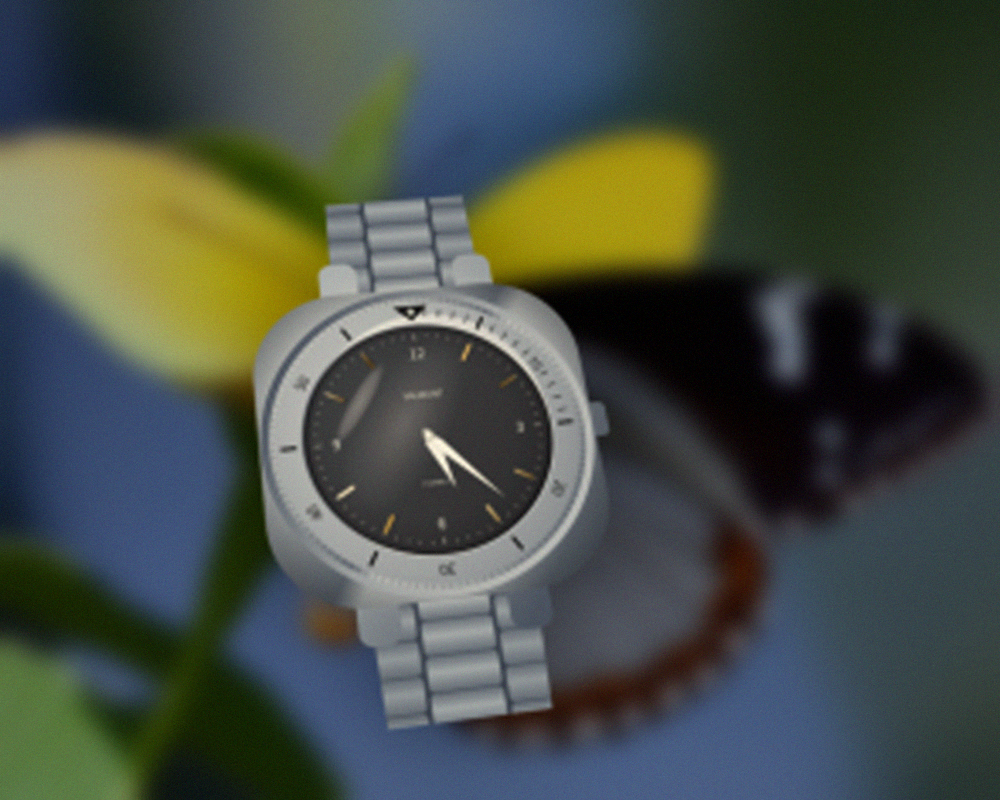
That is h=5 m=23
